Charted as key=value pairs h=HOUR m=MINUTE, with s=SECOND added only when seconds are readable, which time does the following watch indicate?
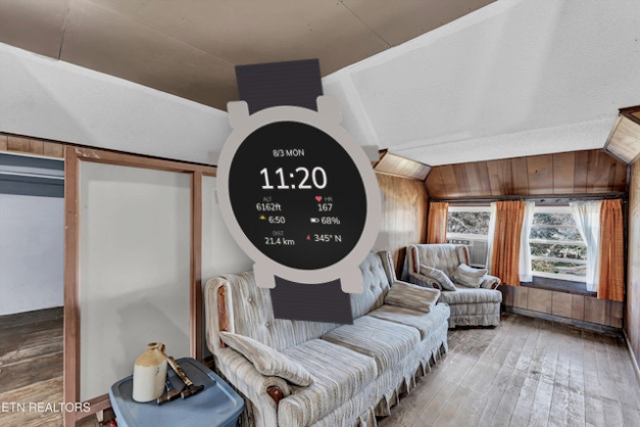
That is h=11 m=20
